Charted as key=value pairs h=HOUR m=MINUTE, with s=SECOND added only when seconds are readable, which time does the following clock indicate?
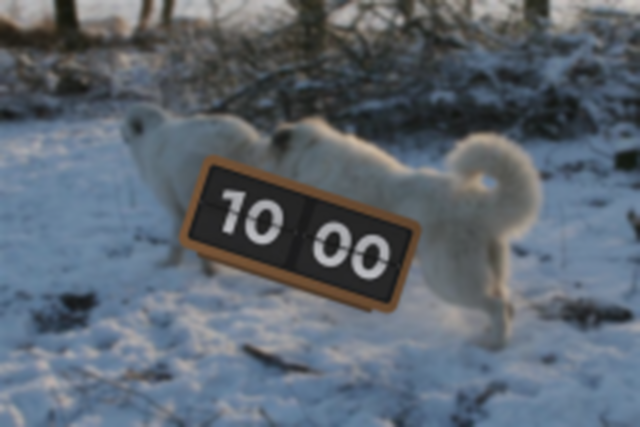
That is h=10 m=0
